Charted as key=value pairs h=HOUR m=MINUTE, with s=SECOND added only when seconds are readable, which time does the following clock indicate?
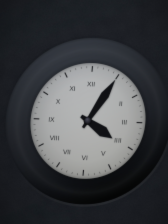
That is h=4 m=5
